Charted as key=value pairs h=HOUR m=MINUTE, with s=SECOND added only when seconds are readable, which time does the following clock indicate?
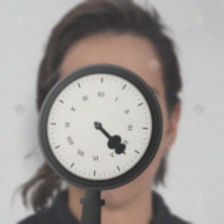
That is h=4 m=22
